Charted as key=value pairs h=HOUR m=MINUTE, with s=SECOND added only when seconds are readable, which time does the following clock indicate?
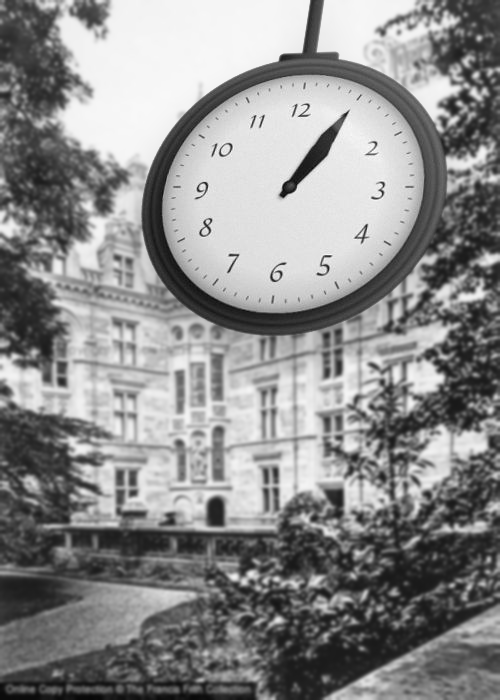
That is h=1 m=5
